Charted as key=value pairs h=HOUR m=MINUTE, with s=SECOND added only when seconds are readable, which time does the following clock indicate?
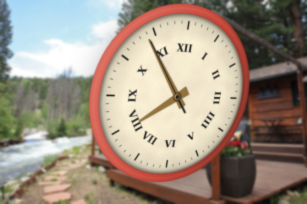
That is h=7 m=53 s=54
